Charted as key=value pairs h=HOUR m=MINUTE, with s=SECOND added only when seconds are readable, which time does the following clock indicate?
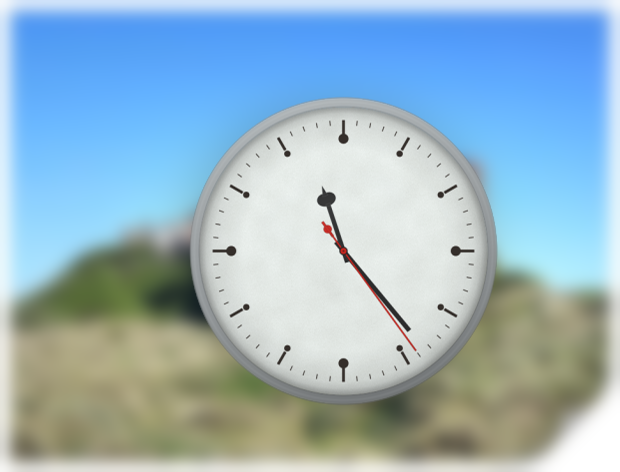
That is h=11 m=23 s=24
